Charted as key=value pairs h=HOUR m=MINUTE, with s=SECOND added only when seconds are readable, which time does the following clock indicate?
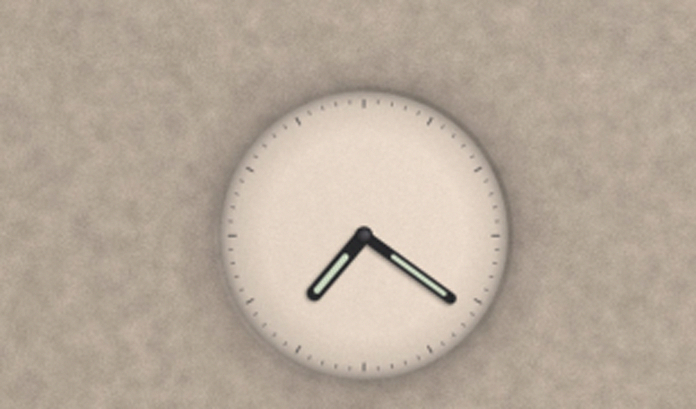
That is h=7 m=21
